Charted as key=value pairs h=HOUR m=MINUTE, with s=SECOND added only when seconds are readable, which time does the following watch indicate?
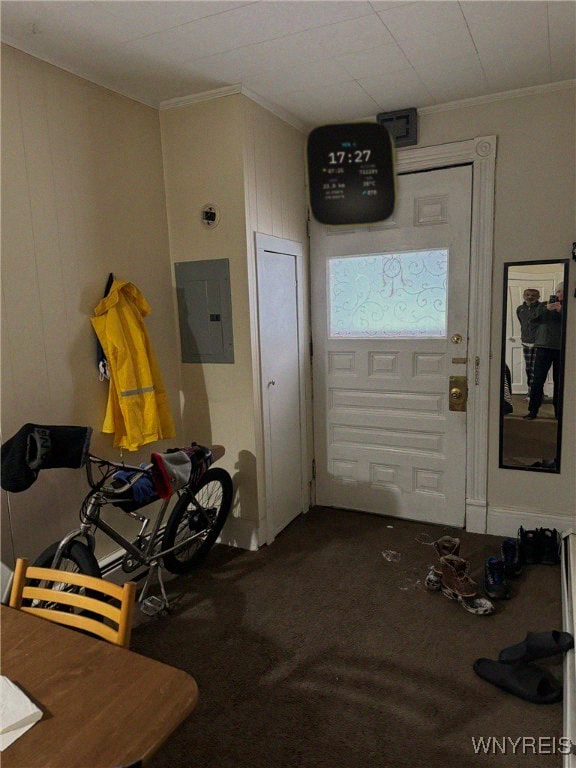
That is h=17 m=27
